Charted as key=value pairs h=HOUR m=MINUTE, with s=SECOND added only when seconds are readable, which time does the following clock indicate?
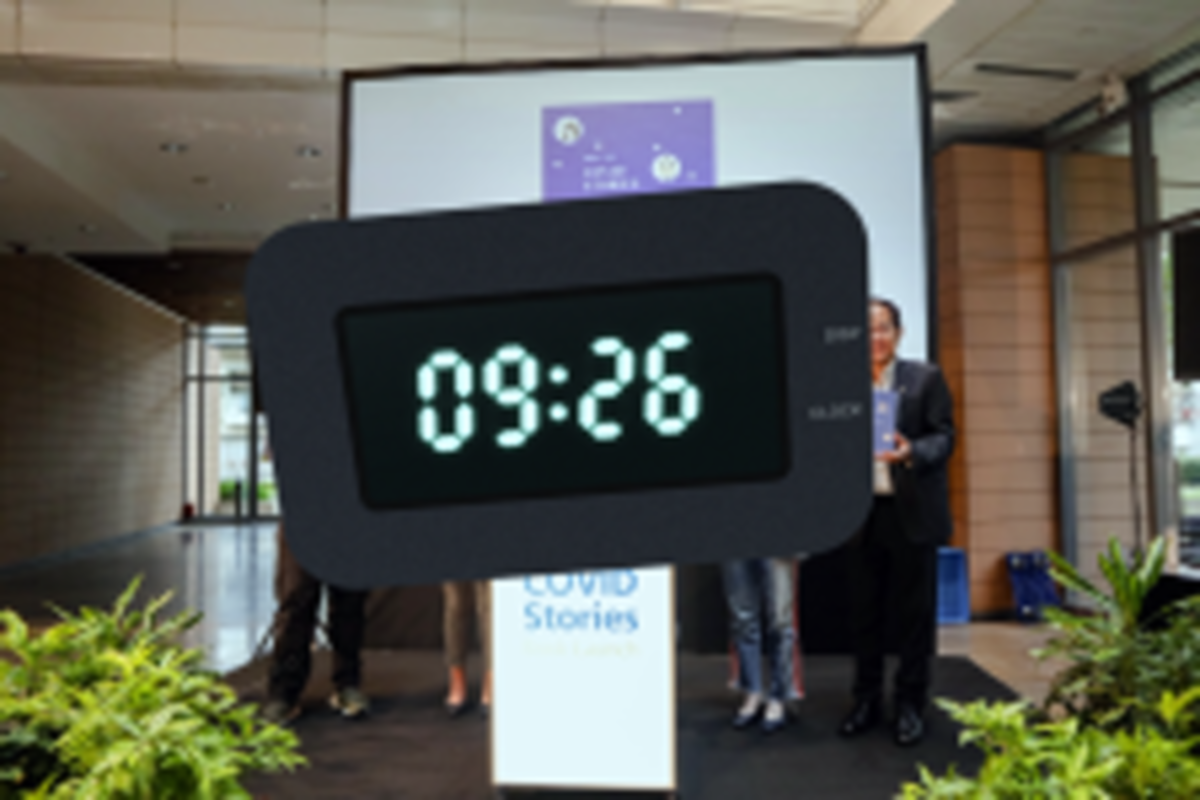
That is h=9 m=26
